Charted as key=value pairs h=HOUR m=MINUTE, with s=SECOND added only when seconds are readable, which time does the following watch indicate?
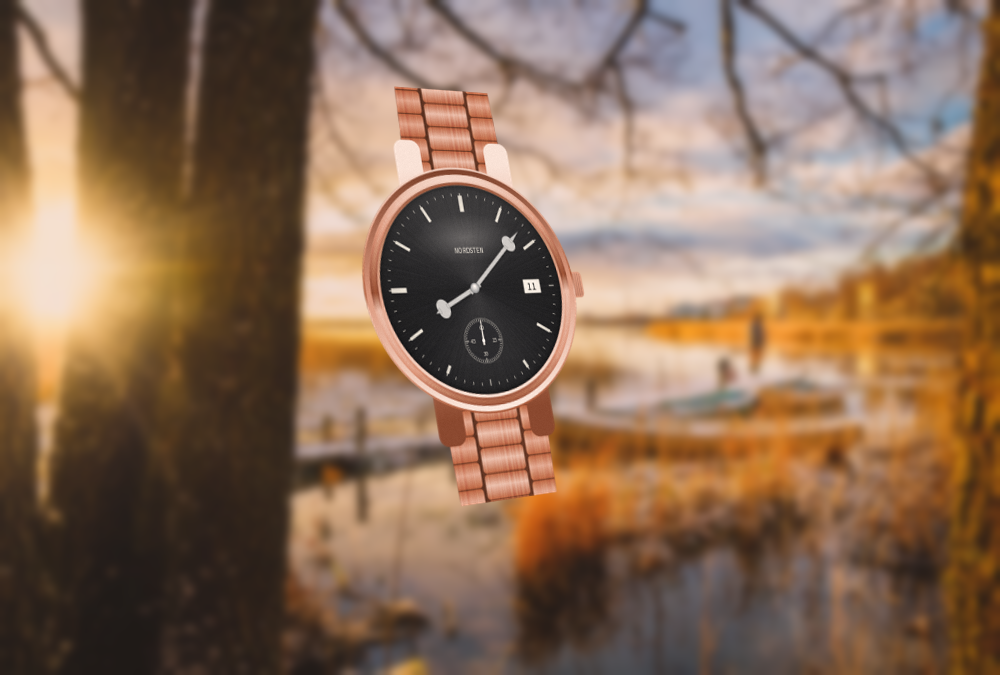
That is h=8 m=8
